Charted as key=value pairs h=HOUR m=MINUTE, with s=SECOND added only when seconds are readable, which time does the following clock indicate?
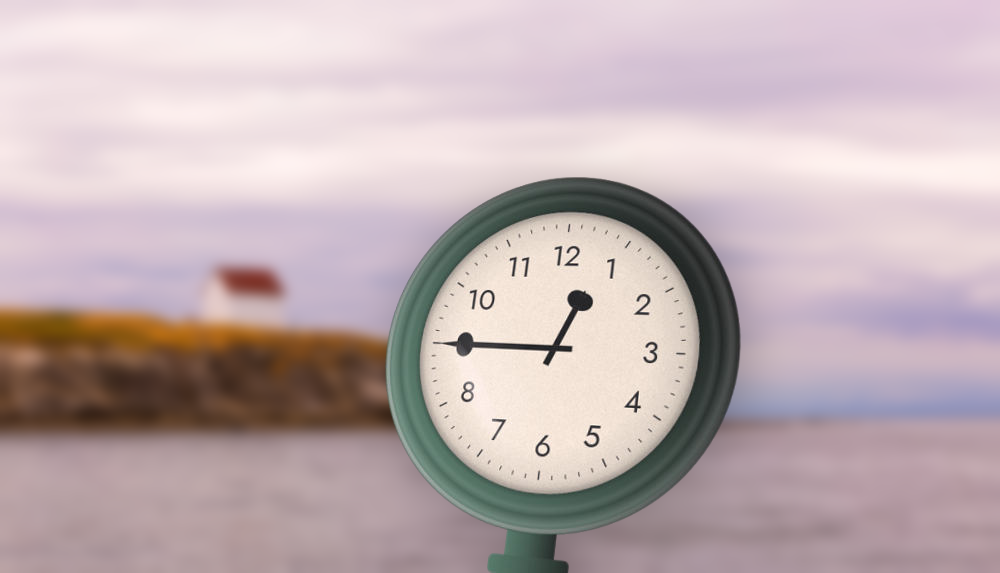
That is h=12 m=45
